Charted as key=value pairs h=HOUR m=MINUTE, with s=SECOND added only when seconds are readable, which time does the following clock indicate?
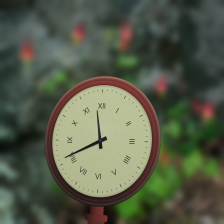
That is h=11 m=41
